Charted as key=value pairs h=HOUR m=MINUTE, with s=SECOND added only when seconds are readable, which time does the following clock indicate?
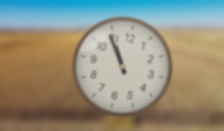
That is h=10 m=54
